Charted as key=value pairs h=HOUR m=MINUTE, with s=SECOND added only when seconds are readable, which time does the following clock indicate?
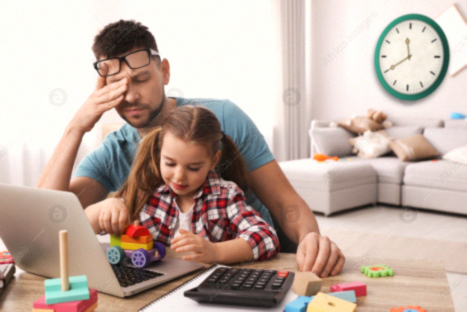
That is h=11 m=40
